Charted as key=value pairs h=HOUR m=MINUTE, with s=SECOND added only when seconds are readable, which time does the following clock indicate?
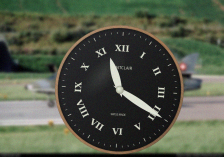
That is h=11 m=20
